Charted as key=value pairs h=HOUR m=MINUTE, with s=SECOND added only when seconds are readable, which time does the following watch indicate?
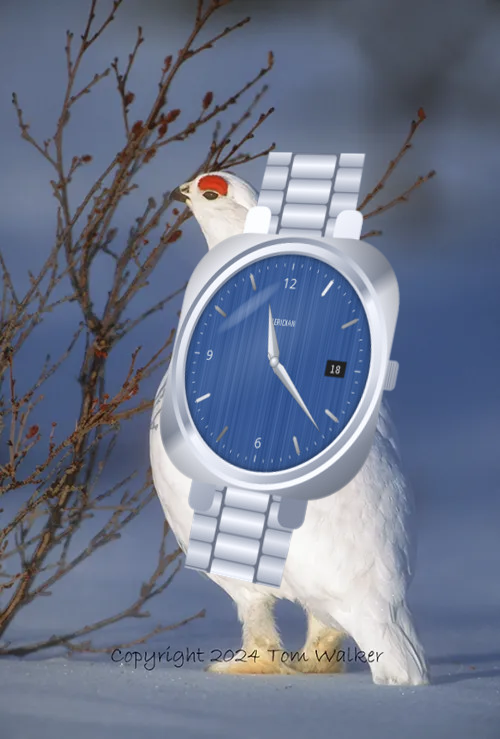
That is h=11 m=22
